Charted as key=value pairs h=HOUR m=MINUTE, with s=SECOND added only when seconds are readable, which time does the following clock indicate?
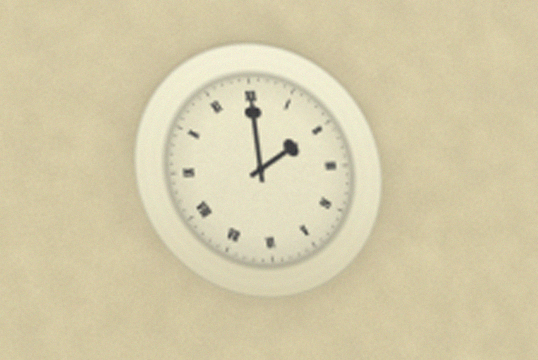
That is h=2 m=0
